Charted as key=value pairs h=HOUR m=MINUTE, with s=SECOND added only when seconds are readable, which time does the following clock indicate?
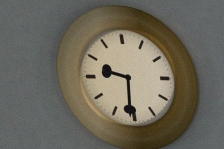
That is h=9 m=31
